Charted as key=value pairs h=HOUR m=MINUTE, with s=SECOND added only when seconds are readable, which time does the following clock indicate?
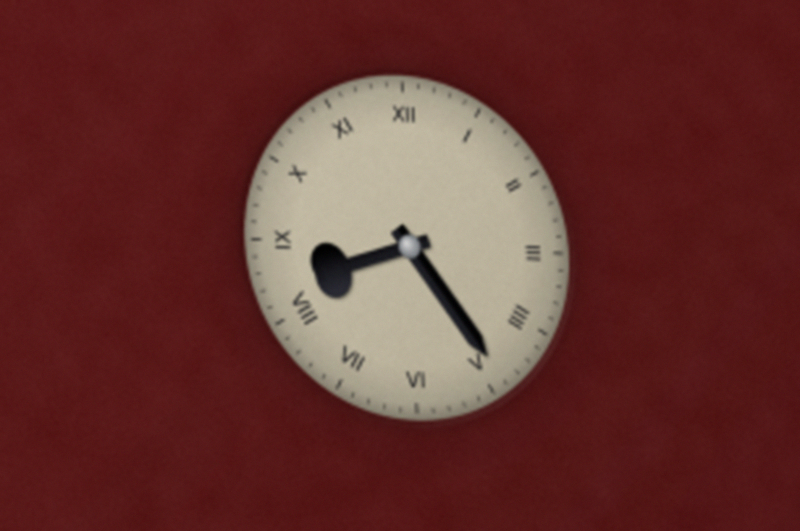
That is h=8 m=24
